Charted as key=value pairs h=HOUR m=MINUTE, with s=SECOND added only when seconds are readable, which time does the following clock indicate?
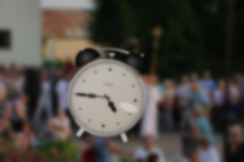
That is h=4 m=45
